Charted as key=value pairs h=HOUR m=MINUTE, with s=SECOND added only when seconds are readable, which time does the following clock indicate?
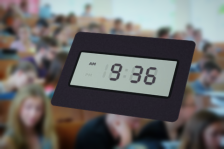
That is h=9 m=36
